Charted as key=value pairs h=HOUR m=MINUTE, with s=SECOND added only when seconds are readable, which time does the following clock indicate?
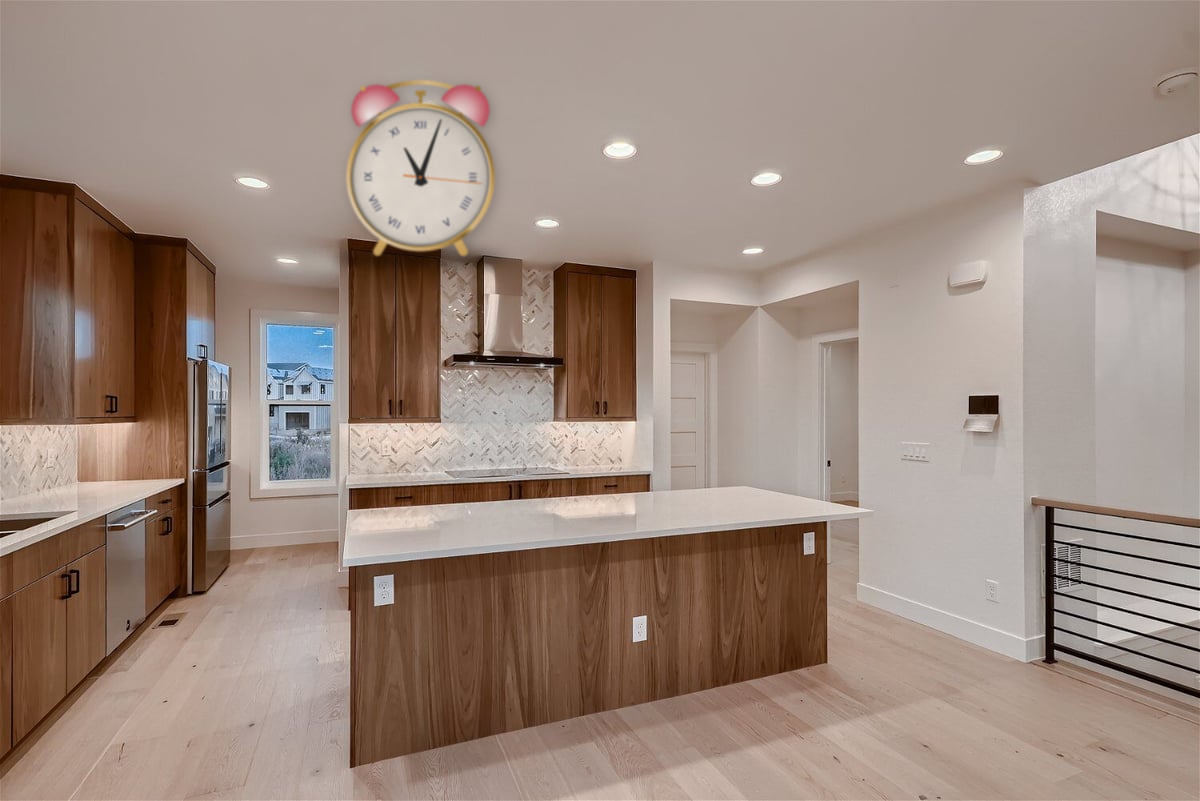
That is h=11 m=3 s=16
